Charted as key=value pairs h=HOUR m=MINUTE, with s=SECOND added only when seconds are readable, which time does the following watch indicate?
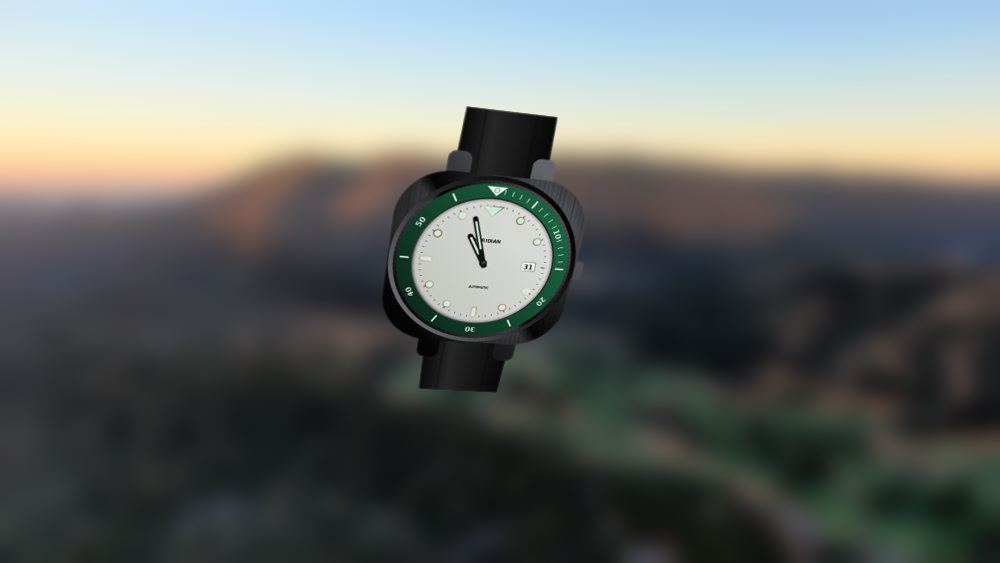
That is h=10 m=57
